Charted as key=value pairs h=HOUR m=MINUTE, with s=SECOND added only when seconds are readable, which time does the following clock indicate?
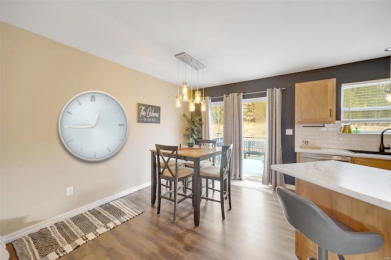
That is h=12 m=45
